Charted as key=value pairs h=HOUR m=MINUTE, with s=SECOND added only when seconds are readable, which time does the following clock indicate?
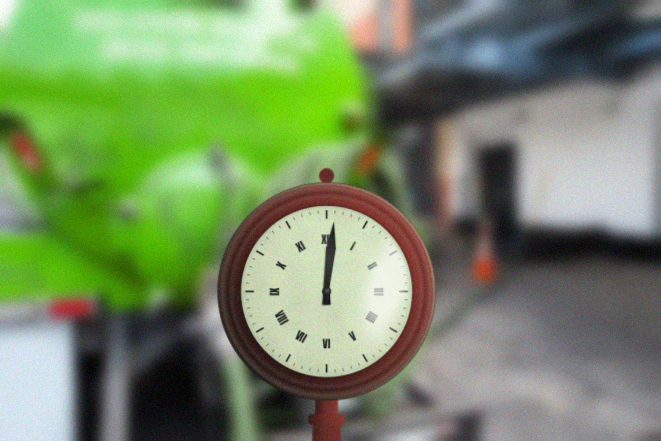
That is h=12 m=1
